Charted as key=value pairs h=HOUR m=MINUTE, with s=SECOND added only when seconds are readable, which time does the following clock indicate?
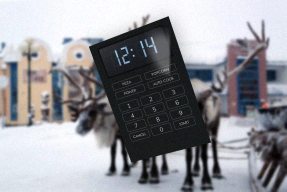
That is h=12 m=14
